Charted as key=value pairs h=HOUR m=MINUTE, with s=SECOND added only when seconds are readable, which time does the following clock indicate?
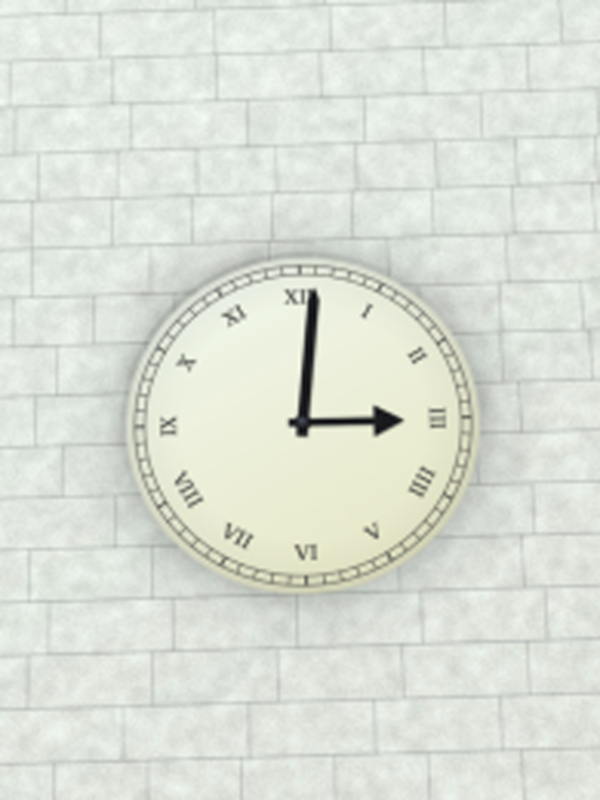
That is h=3 m=1
